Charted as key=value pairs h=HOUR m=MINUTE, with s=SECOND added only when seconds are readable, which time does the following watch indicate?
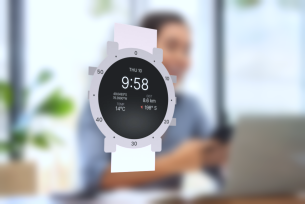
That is h=9 m=58
